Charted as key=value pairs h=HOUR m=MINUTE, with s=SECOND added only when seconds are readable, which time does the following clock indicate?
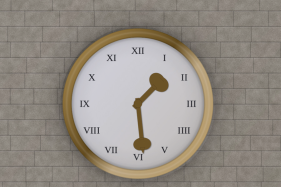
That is h=1 m=29
